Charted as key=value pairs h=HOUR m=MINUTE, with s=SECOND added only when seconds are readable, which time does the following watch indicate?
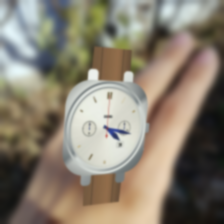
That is h=4 m=17
